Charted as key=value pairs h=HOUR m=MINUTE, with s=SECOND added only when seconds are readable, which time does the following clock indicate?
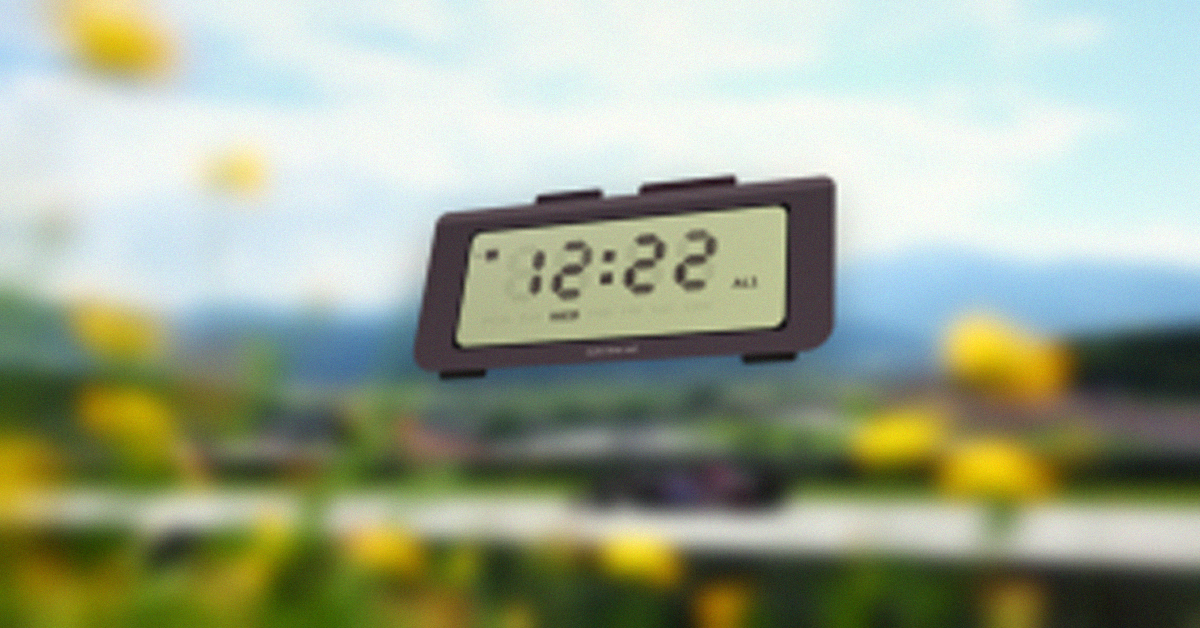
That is h=12 m=22
